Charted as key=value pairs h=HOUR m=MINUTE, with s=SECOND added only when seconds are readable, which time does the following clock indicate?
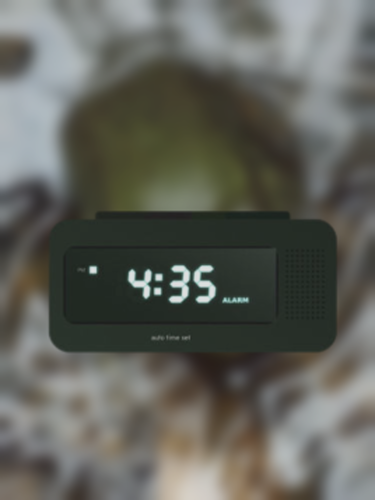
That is h=4 m=35
